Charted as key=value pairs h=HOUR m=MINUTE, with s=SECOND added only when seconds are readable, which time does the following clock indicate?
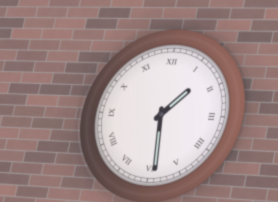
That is h=1 m=29
